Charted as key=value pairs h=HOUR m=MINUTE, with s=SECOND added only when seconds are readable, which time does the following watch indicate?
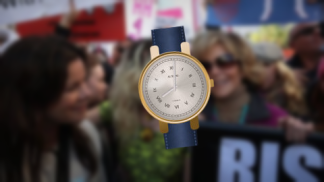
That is h=8 m=1
